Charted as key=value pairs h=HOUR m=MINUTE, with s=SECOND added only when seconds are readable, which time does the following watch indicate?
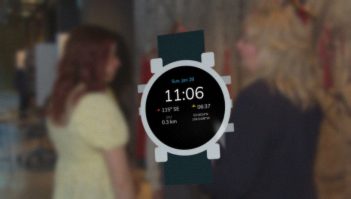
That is h=11 m=6
